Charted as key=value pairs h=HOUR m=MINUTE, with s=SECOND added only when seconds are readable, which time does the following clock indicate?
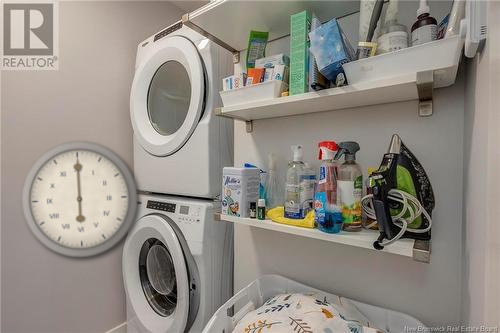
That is h=6 m=0
